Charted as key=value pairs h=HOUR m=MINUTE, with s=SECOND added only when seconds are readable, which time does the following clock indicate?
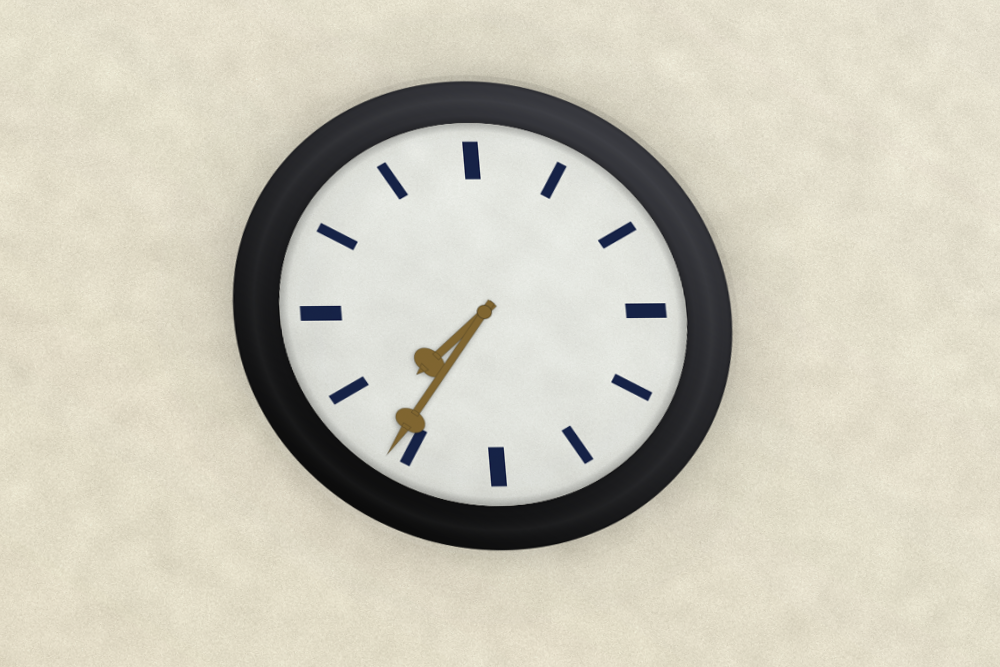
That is h=7 m=36
